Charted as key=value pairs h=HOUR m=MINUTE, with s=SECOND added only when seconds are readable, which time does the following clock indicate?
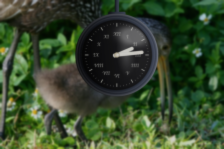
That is h=2 m=14
